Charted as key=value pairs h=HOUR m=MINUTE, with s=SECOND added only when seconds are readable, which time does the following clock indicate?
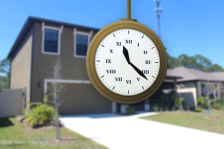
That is h=11 m=22
